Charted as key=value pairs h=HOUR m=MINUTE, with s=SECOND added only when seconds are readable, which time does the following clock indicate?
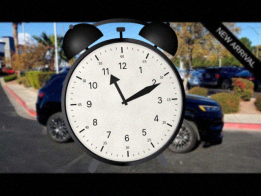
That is h=11 m=11
